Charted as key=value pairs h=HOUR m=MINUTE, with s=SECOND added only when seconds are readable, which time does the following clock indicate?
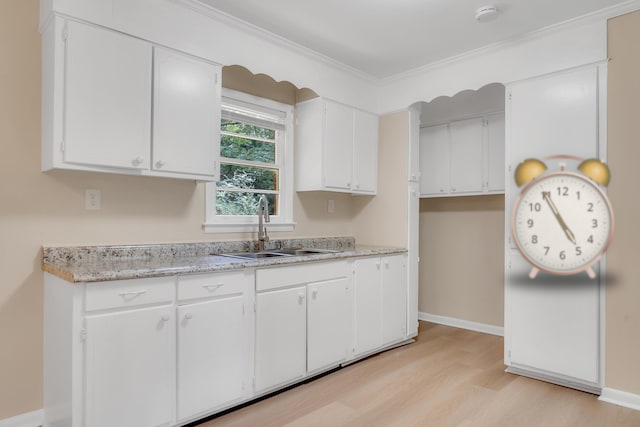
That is h=4 m=55
